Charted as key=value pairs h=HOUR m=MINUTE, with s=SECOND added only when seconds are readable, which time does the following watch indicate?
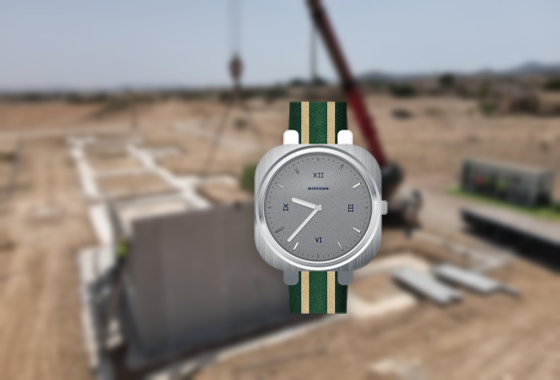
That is h=9 m=37
